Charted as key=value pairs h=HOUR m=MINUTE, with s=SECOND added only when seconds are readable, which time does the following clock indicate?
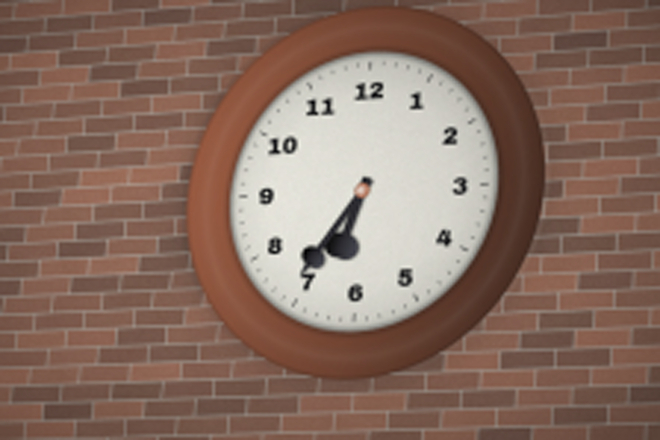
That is h=6 m=36
